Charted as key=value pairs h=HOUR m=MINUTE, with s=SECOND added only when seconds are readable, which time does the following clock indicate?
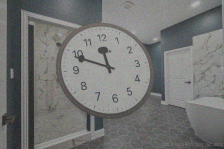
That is h=11 m=49
